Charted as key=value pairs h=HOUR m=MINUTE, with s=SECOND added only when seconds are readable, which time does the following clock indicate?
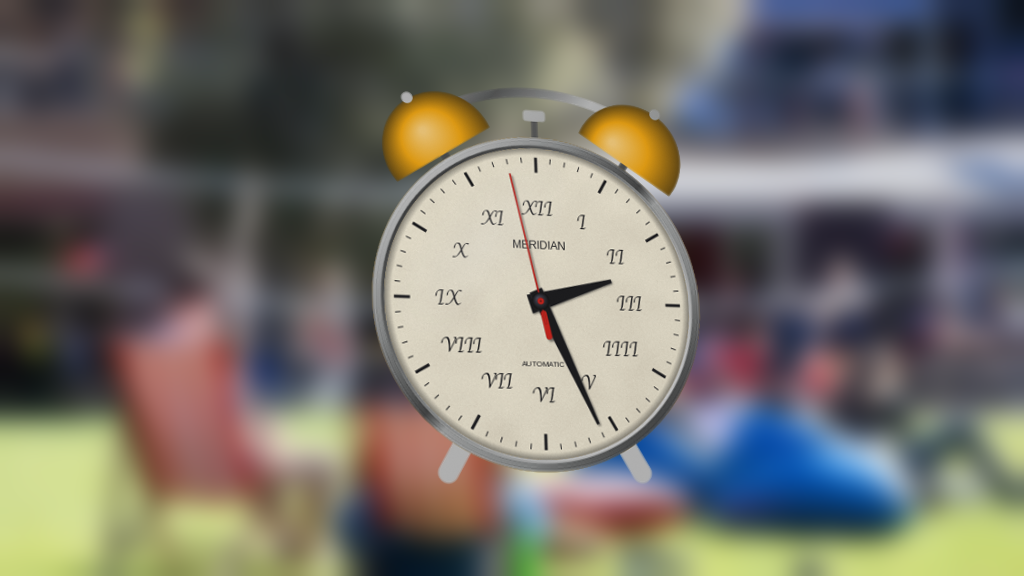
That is h=2 m=25 s=58
